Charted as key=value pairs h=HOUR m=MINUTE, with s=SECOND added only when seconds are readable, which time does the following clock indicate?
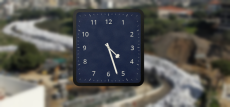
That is h=4 m=27
